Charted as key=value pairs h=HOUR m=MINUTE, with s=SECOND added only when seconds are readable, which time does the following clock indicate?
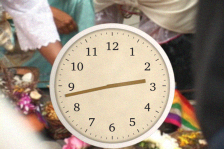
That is h=2 m=43
